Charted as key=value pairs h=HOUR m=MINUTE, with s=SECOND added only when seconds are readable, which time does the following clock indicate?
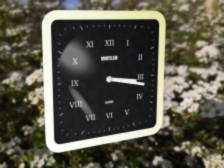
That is h=3 m=17
